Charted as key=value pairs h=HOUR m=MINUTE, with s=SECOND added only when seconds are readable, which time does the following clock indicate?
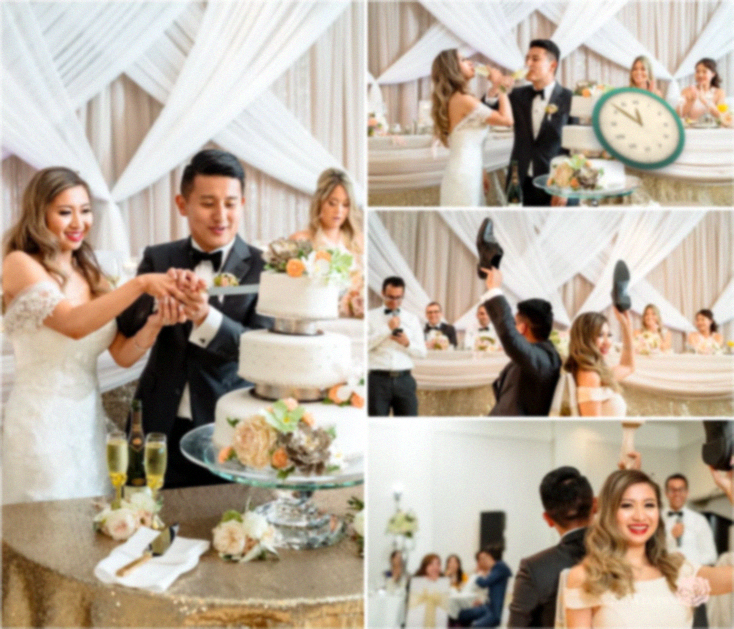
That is h=11 m=52
